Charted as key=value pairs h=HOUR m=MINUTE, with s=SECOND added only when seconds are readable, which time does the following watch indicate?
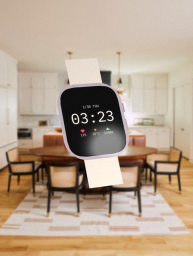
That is h=3 m=23
